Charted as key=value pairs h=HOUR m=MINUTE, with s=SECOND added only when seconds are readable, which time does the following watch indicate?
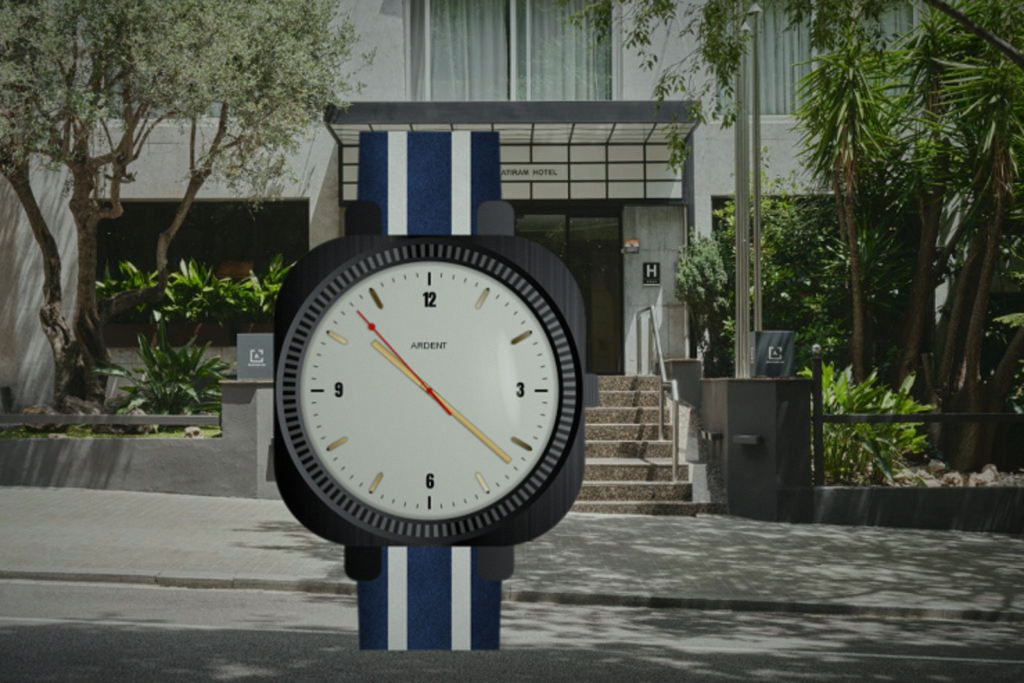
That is h=10 m=21 s=53
